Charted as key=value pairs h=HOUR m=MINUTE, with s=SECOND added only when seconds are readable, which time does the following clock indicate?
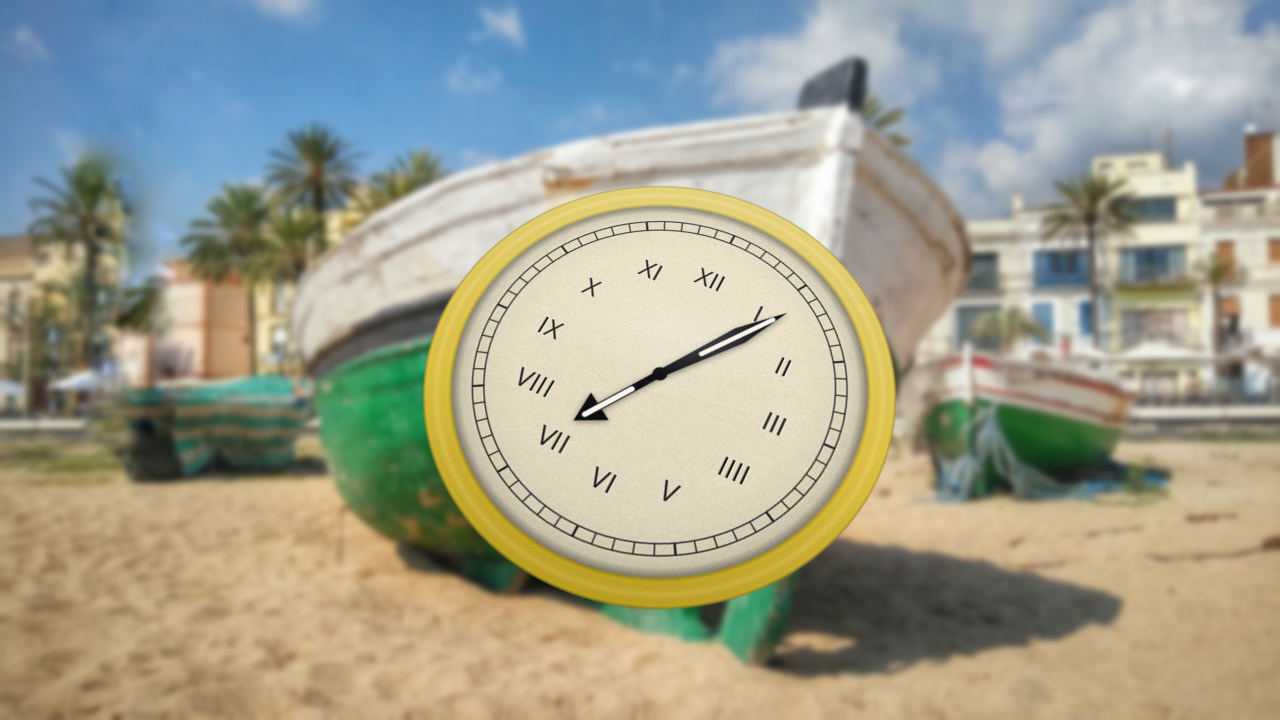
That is h=7 m=6
